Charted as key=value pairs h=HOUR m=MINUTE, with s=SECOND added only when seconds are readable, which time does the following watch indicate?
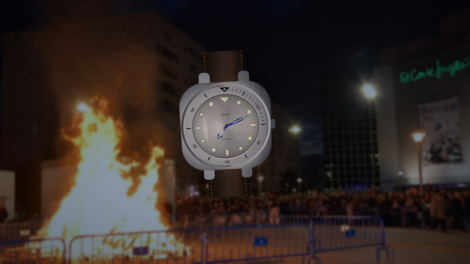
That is h=7 m=11
